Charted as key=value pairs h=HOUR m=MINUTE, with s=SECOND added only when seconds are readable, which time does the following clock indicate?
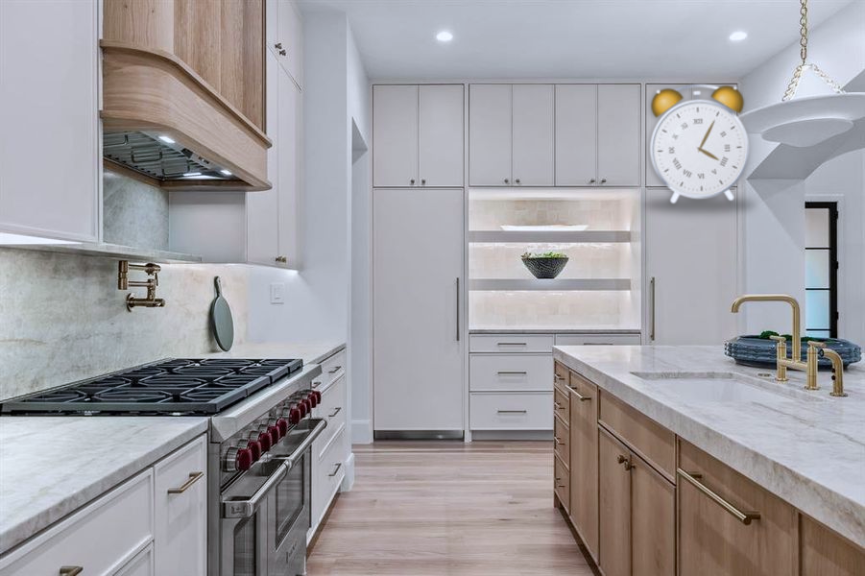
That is h=4 m=5
